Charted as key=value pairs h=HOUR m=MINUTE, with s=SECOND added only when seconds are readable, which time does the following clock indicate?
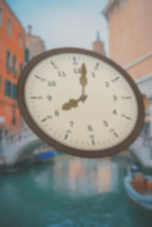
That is h=8 m=2
